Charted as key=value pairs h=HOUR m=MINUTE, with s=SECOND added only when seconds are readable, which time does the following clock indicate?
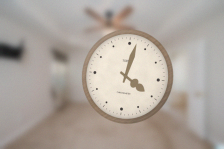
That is h=4 m=2
